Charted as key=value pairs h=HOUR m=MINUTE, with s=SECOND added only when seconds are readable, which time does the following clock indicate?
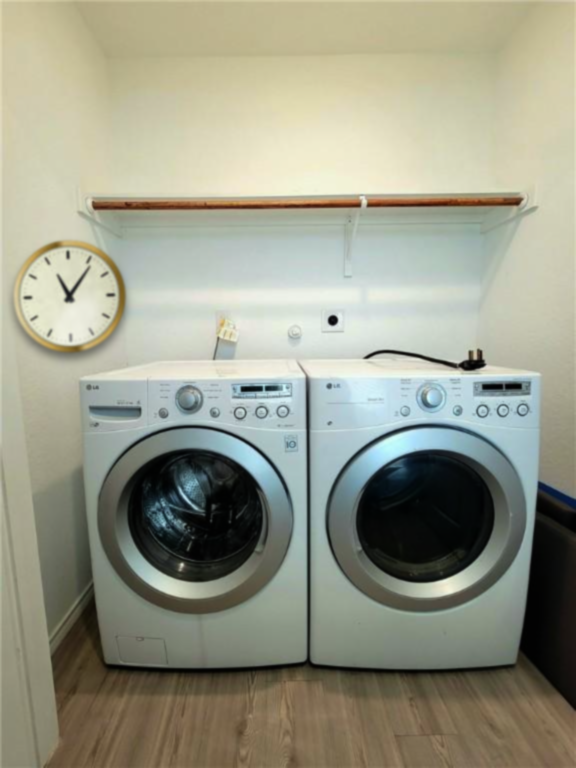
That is h=11 m=6
